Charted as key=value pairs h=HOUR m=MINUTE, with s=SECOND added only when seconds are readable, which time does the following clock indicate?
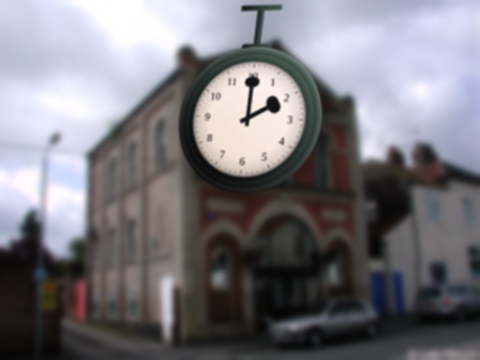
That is h=2 m=0
